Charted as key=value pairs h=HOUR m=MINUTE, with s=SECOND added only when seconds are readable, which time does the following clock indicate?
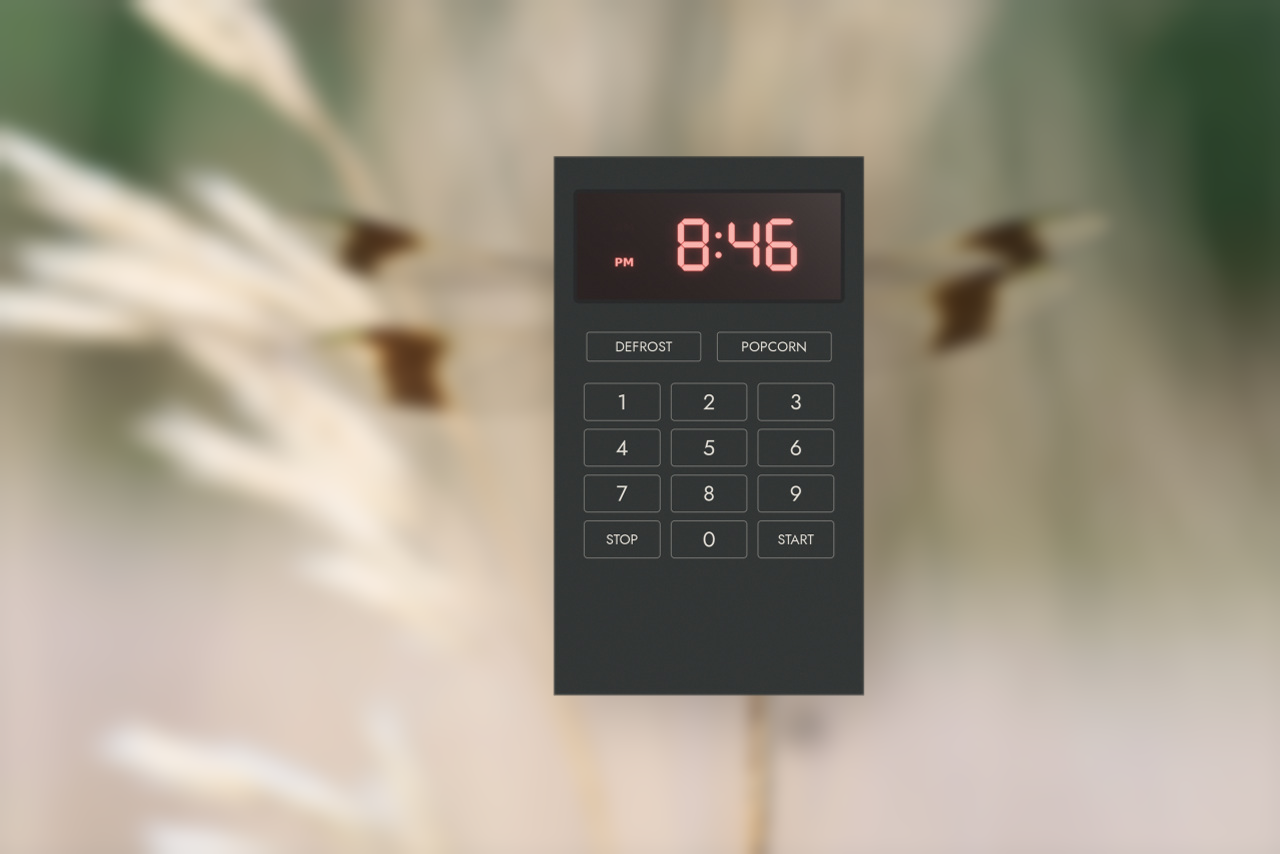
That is h=8 m=46
